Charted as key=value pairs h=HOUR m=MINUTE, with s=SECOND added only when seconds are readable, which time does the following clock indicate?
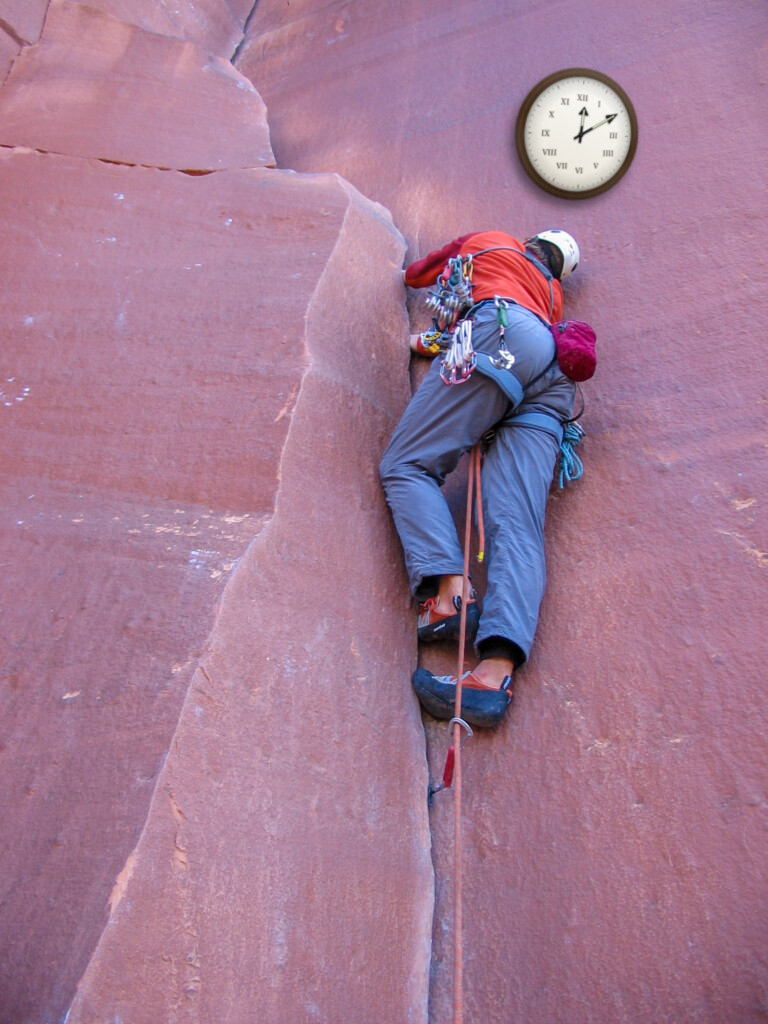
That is h=12 m=10
